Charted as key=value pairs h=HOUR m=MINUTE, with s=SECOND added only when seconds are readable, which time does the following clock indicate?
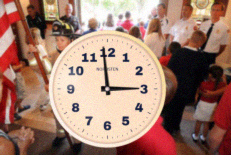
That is h=2 m=59
